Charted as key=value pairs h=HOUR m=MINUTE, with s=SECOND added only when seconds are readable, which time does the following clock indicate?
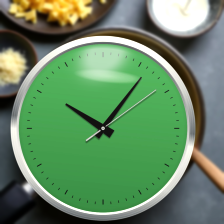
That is h=10 m=6 s=9
